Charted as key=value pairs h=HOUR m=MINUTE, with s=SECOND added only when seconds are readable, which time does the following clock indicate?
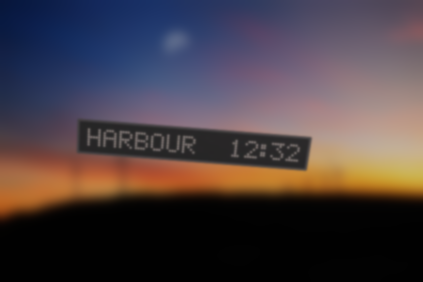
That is h=12 m=32
